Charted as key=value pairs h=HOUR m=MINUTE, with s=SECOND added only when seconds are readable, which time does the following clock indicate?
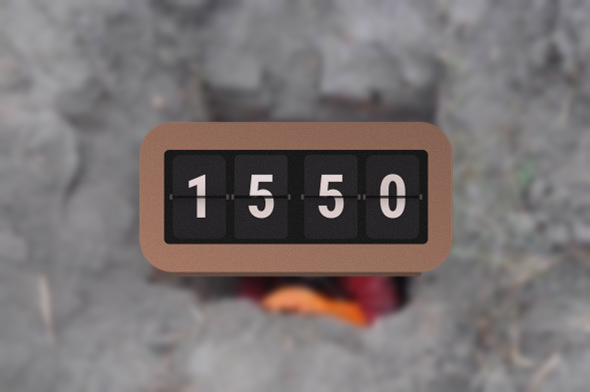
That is h=15 m=50
